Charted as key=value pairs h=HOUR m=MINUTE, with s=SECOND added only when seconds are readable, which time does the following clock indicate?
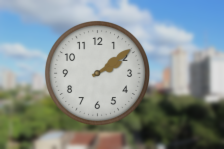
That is h=2 m=9
